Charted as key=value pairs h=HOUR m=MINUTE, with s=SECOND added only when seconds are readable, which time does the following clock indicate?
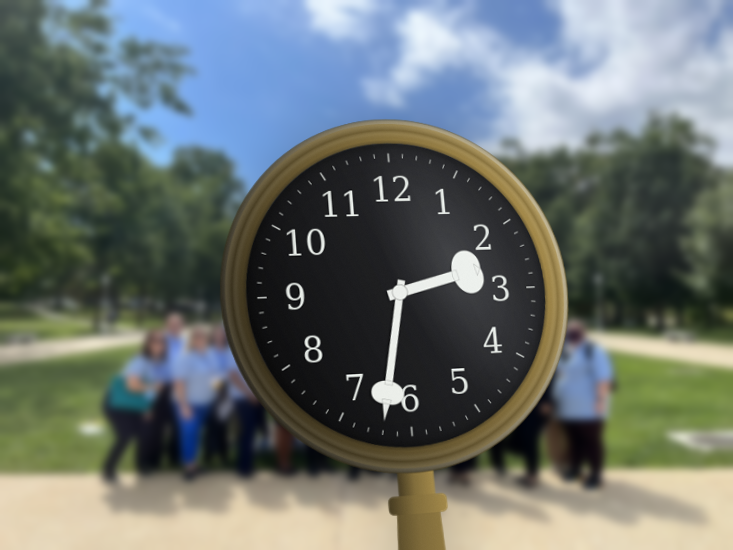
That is h=2 m=32
